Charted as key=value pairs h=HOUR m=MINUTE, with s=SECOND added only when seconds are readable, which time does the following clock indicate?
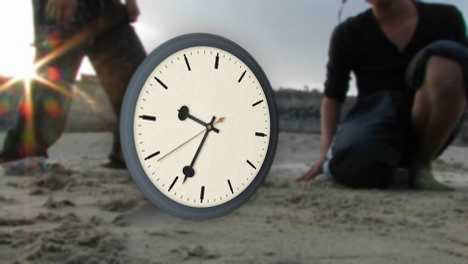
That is h=9 m=33 s=39
